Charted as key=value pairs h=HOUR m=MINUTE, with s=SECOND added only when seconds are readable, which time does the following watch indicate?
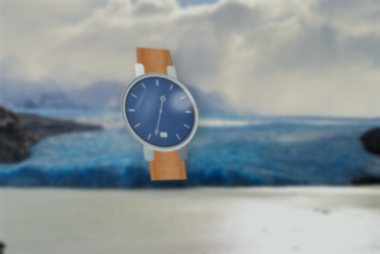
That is h=12 m=33
